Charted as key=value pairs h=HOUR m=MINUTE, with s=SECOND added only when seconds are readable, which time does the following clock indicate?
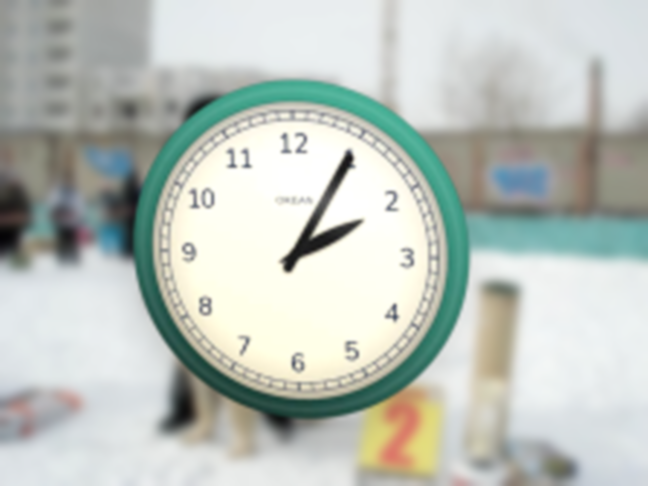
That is h=2 m=5
